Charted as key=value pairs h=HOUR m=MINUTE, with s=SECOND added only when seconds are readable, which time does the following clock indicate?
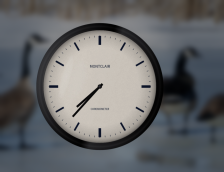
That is h=7 m=37
